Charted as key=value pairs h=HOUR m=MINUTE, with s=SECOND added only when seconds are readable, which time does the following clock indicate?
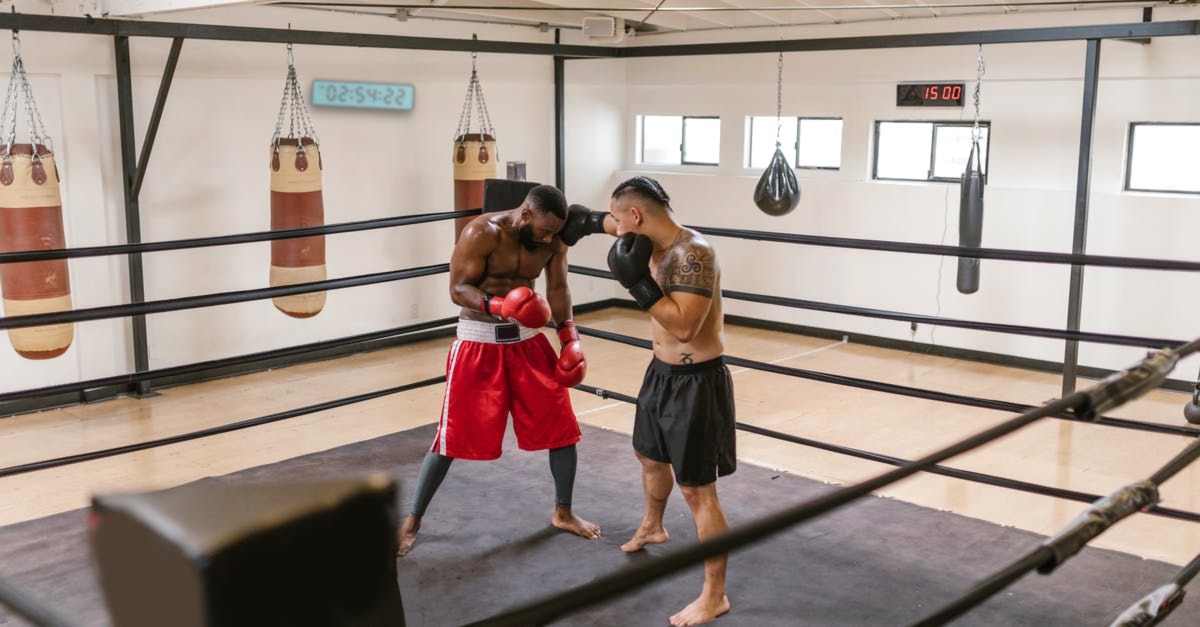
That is h=2 m=54 s=22
